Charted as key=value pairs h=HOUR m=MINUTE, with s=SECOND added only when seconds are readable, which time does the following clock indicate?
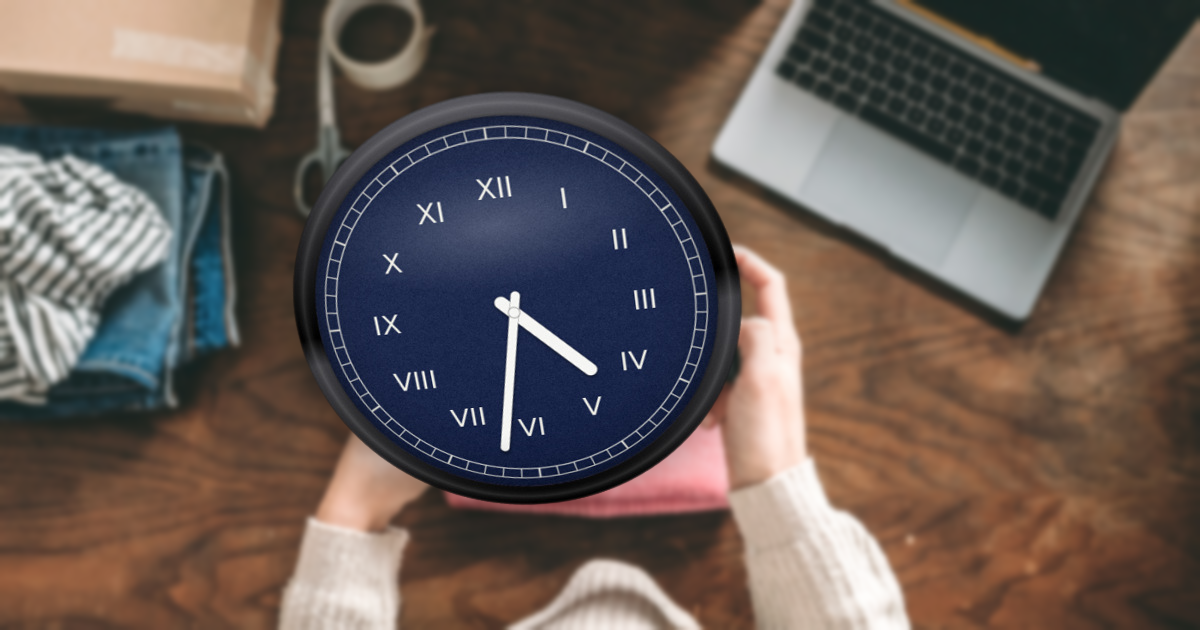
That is h=4 m=32
